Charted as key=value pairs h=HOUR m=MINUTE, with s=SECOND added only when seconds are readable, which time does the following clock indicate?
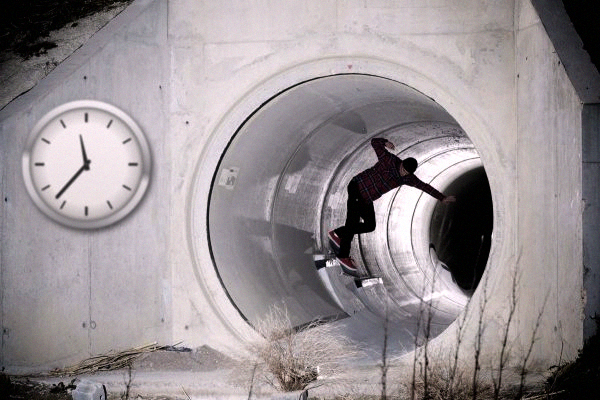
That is h=11 m=37
